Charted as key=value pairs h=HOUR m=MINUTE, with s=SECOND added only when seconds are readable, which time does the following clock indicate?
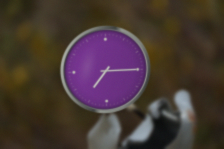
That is h=7 m=15
